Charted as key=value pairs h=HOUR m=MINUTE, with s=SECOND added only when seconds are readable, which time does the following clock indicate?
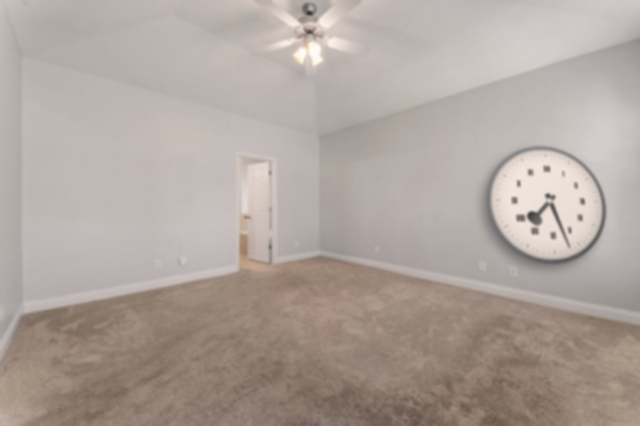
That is h=7 m=27
